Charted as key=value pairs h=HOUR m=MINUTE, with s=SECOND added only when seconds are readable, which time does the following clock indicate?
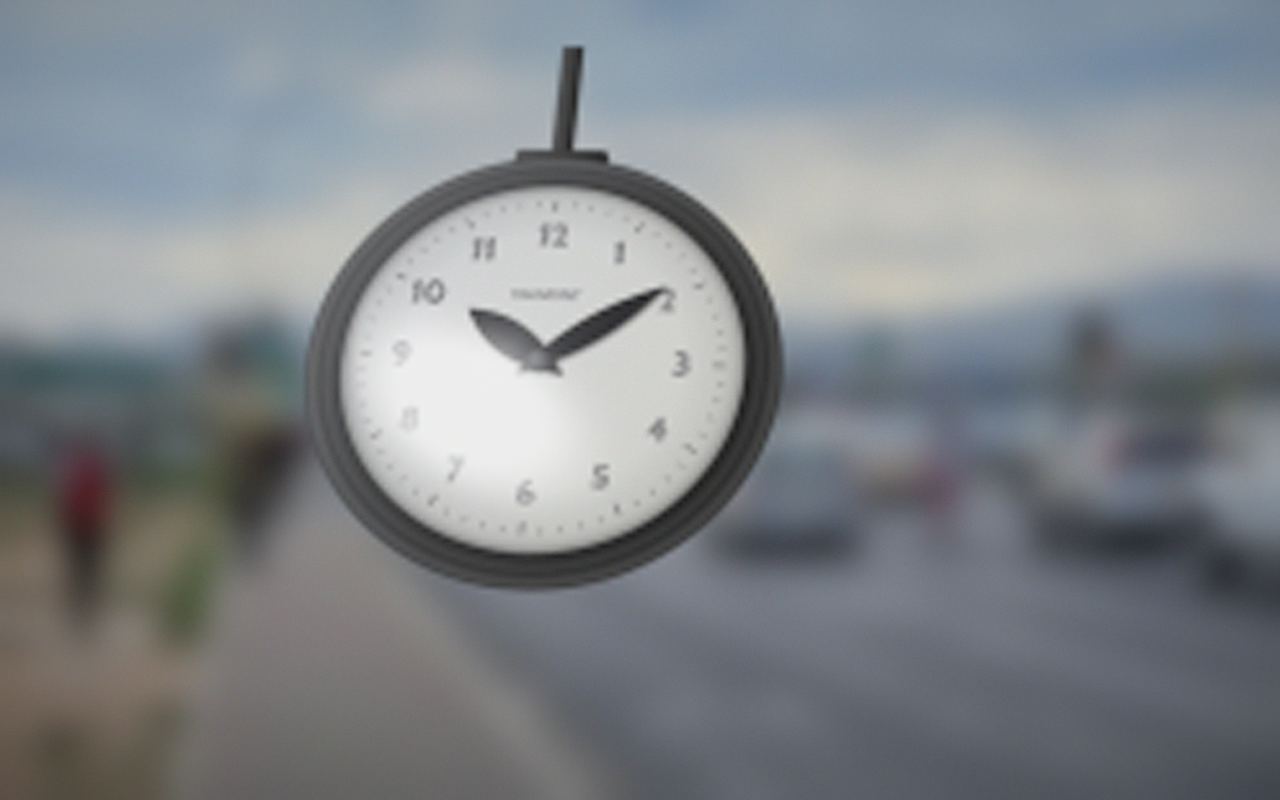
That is h=10 m=9
